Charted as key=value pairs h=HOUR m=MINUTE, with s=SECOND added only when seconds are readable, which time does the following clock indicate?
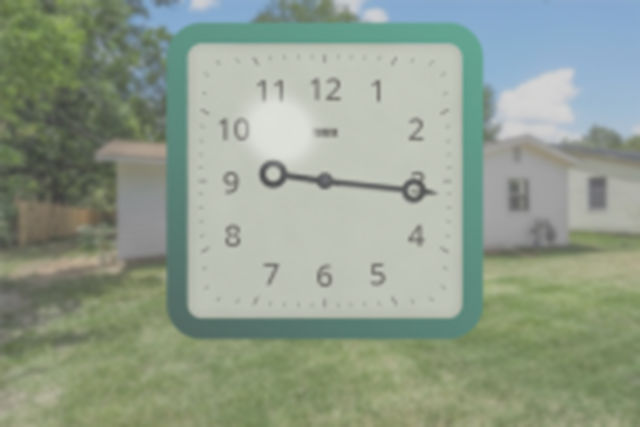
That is h=9 m=16
